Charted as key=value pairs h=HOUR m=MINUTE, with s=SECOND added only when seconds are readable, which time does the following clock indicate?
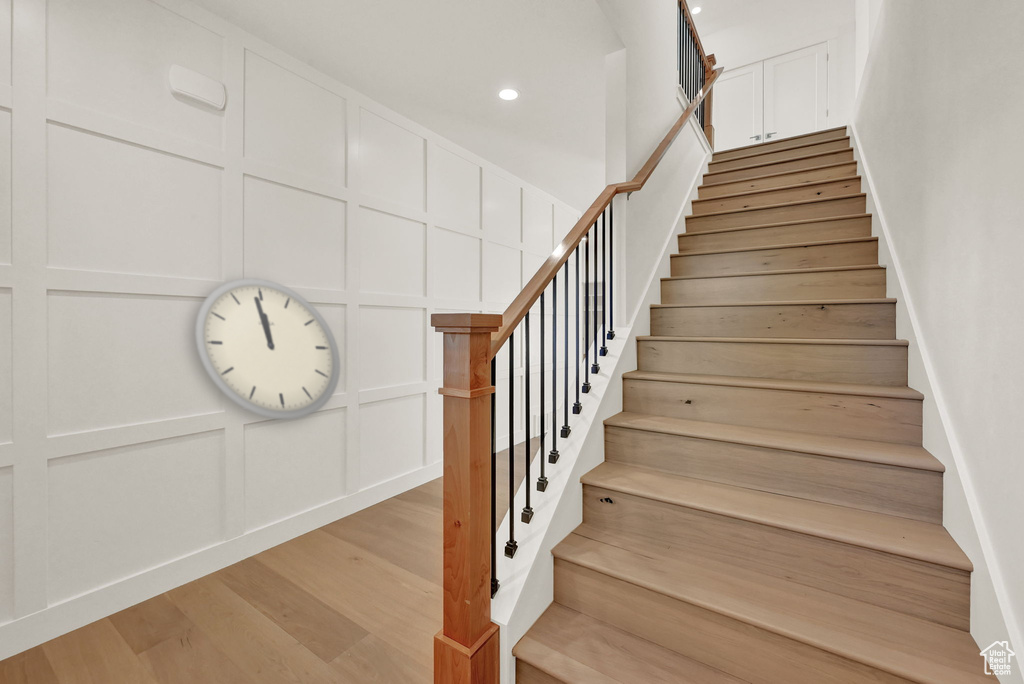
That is h=11 m=59
